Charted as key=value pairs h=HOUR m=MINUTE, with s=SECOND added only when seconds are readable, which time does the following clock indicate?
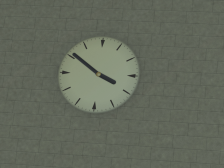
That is h=3 m=51
